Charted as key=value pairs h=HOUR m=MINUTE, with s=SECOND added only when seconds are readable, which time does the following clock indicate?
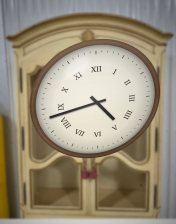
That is h=4 m=43
